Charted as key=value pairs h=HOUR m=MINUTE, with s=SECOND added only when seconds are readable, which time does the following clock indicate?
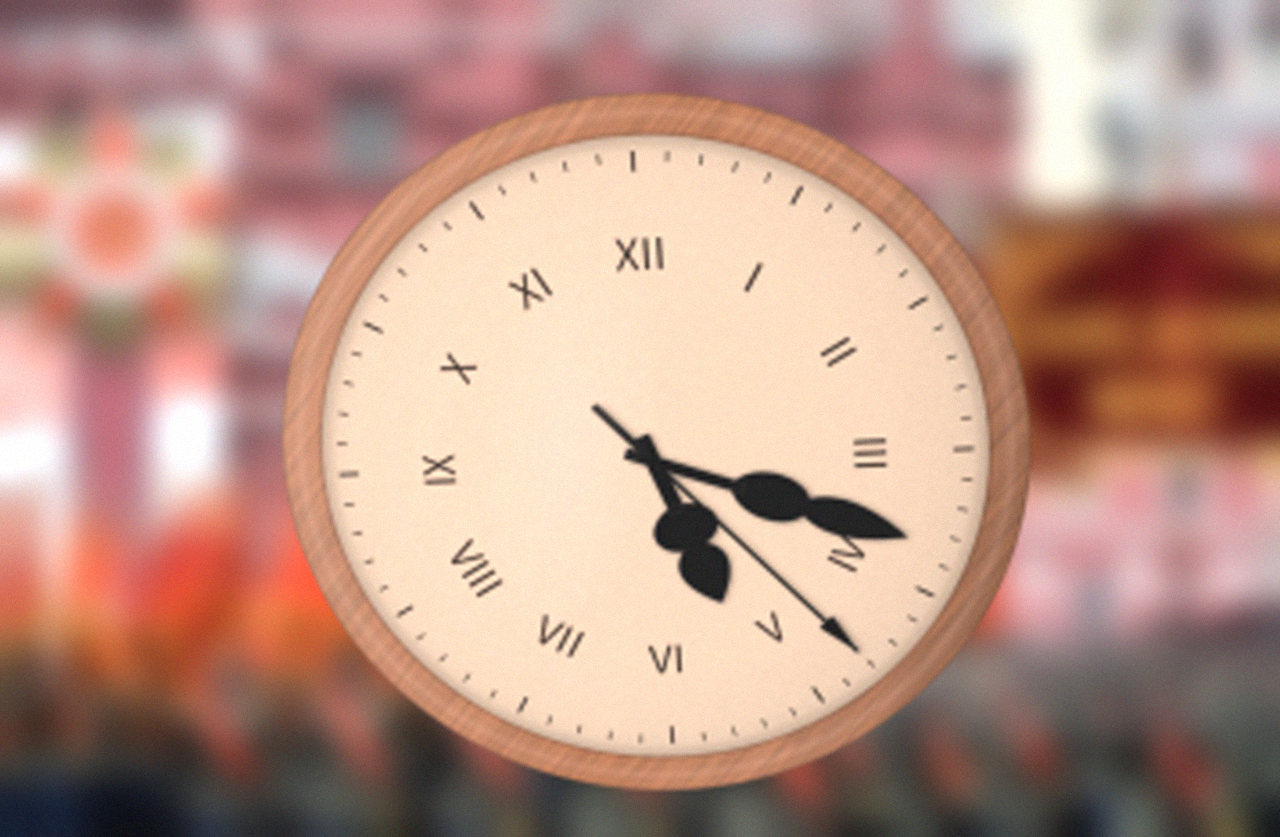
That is h=5 m=18 s=23
